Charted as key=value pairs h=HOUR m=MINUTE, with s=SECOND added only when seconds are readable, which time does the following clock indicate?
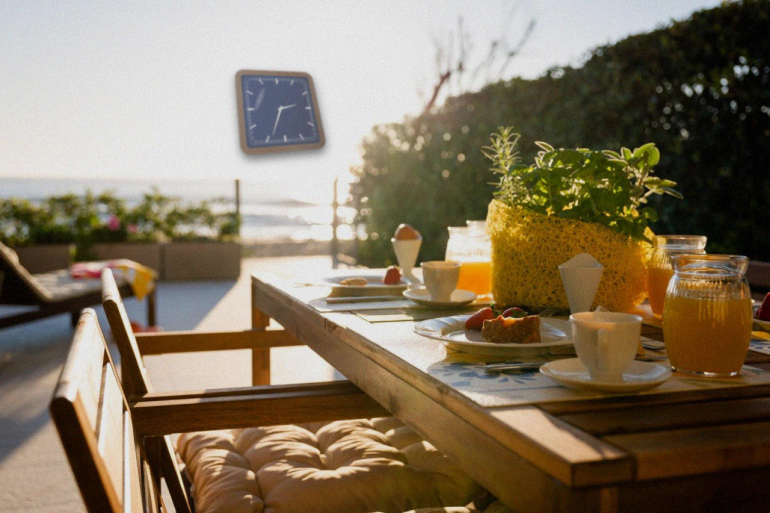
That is h=2 m=34
